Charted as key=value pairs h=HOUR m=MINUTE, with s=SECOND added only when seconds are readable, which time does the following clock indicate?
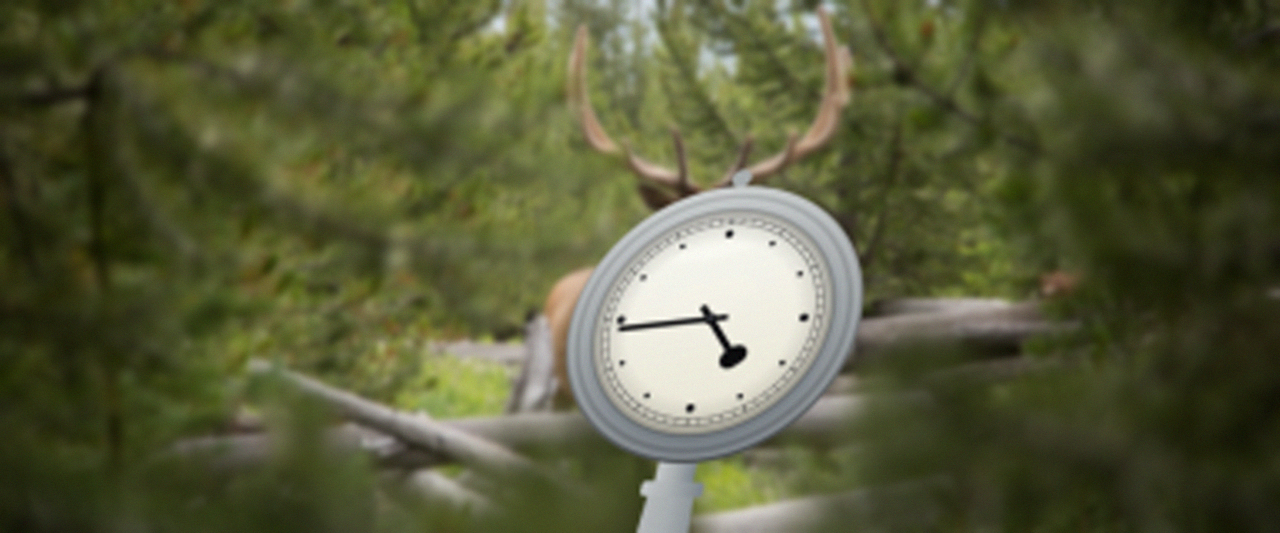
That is h=4 m=44
